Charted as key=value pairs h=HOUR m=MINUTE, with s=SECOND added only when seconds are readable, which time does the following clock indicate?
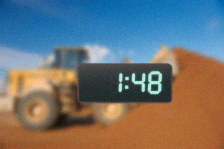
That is h=1 m=48
